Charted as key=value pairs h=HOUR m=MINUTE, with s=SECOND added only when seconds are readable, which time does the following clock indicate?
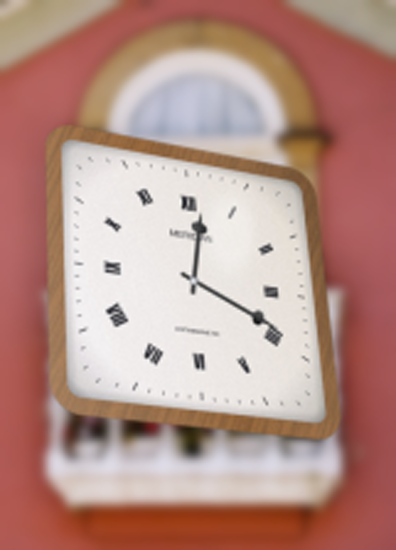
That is h=12 m=19
